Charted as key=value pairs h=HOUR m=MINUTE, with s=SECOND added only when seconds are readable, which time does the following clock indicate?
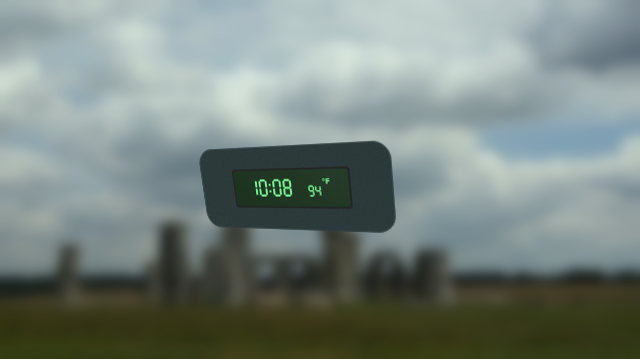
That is h=10 m=8
